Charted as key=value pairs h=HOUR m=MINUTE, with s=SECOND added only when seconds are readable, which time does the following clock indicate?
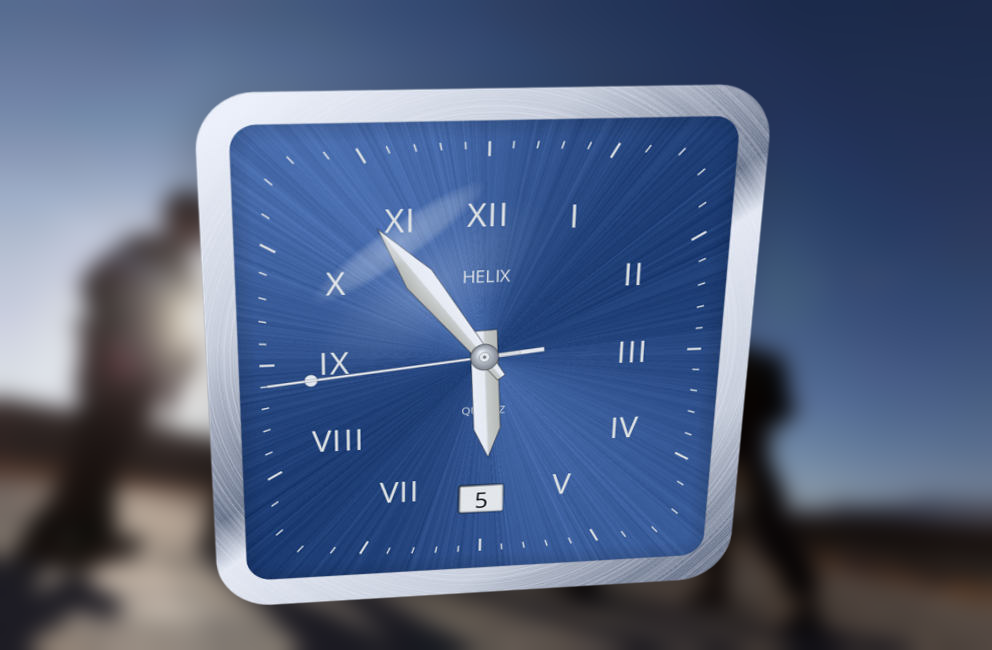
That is h=5 m=53 s=44
